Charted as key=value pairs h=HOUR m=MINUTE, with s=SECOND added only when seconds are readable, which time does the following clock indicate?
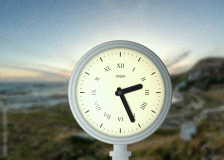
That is h=2 m=26
